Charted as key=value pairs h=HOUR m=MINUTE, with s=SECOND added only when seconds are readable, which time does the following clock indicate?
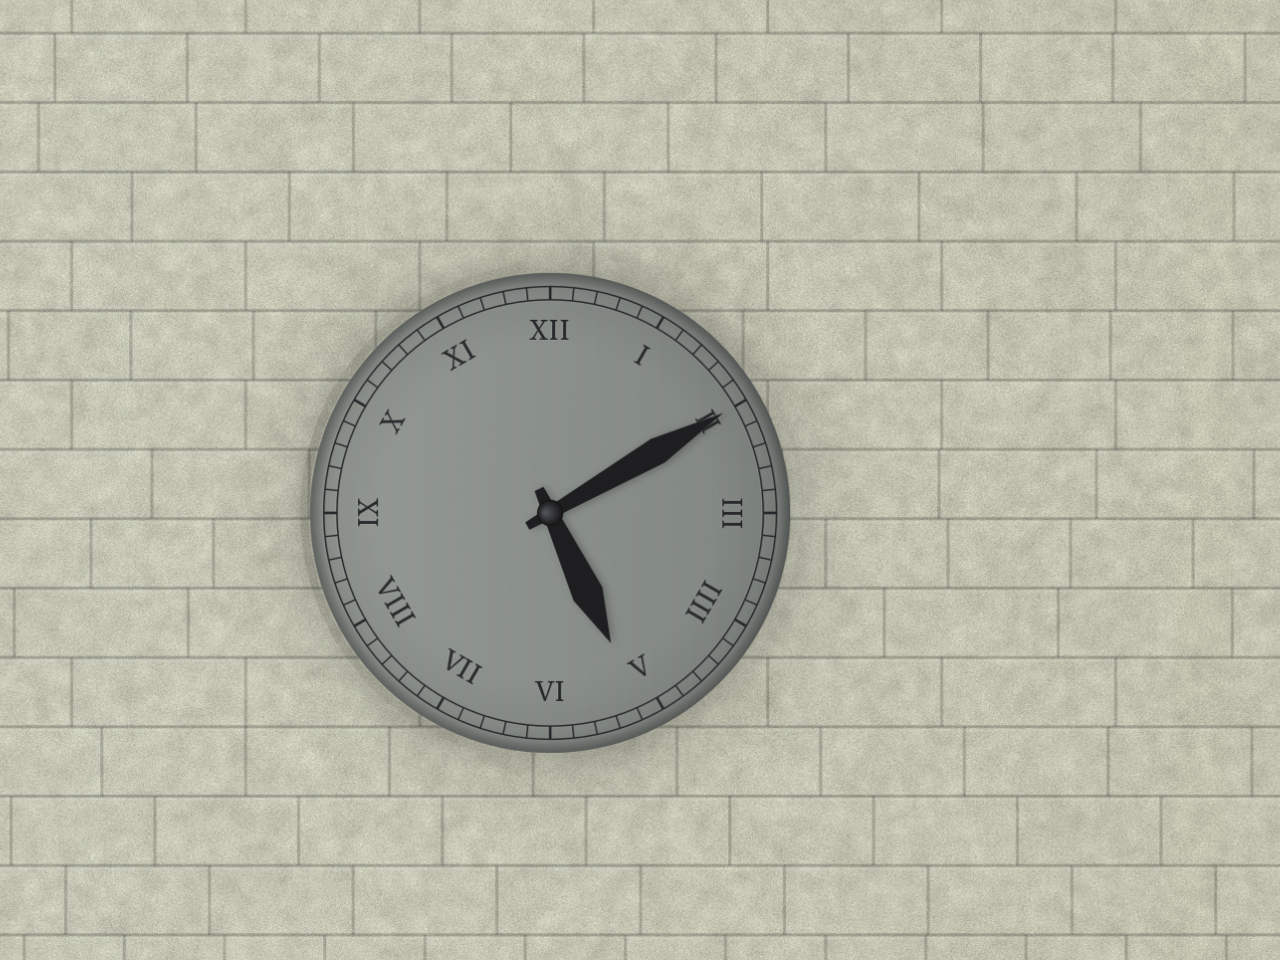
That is h=5 m=10
